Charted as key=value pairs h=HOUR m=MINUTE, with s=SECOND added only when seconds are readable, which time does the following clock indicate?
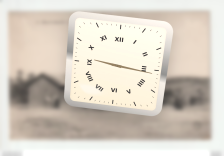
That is h=9 m=16
